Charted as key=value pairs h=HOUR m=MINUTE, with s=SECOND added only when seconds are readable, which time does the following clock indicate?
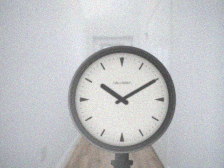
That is h=10 m=10
